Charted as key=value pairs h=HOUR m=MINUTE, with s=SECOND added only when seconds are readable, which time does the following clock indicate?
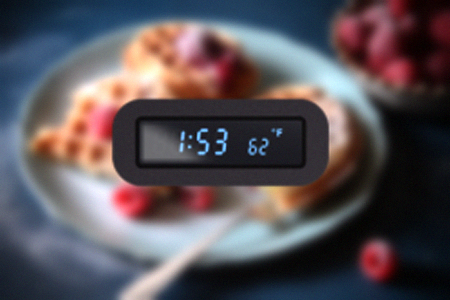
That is h=1 m=53
